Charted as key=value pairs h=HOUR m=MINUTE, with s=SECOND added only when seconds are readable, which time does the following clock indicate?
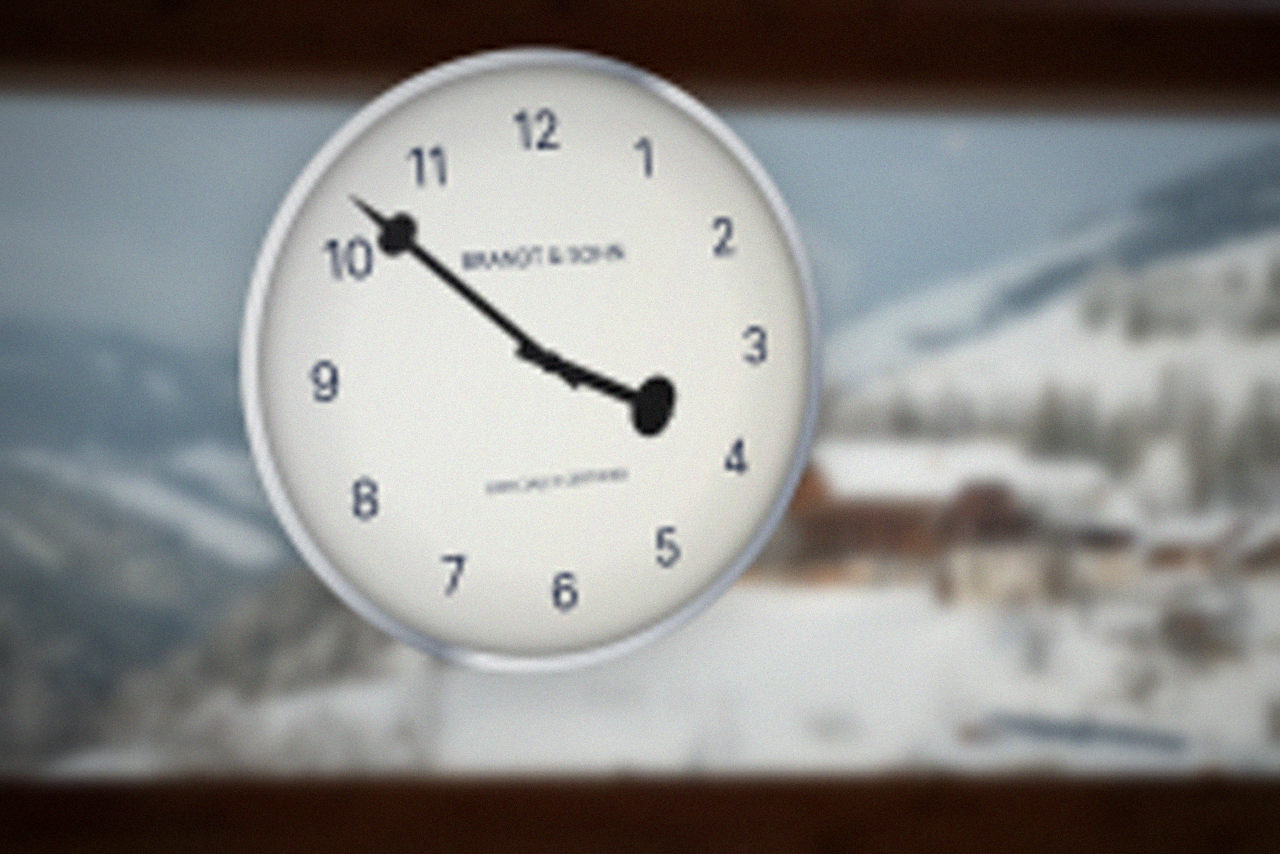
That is h=3 m=52
